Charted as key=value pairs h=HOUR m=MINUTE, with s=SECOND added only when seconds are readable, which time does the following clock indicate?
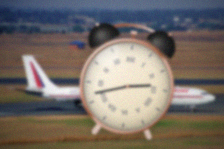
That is h=2 m=42
